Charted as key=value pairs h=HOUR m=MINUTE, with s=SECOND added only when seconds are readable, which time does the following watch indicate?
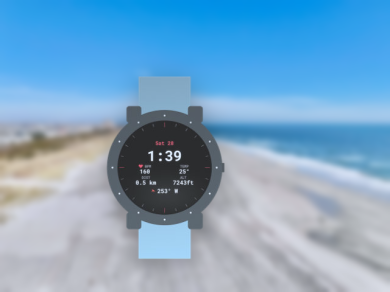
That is h=1 m=39
